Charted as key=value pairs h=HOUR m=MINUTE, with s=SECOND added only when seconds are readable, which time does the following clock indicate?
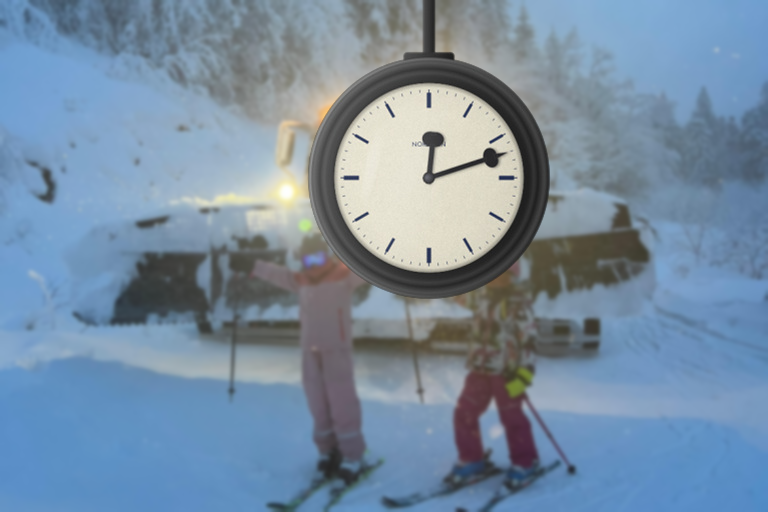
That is h=12 m=12
